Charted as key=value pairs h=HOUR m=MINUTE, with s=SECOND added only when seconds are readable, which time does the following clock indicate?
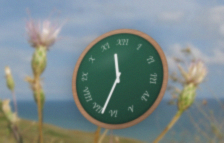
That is h=11 m=33
